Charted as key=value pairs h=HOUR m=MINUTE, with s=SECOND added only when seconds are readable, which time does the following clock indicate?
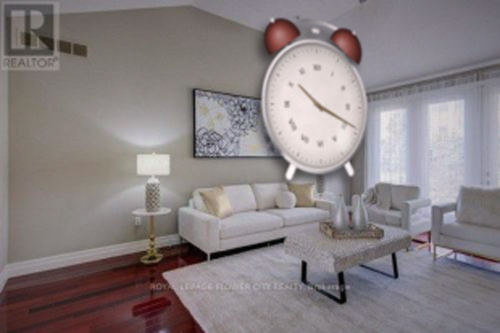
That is h=10 m=19
